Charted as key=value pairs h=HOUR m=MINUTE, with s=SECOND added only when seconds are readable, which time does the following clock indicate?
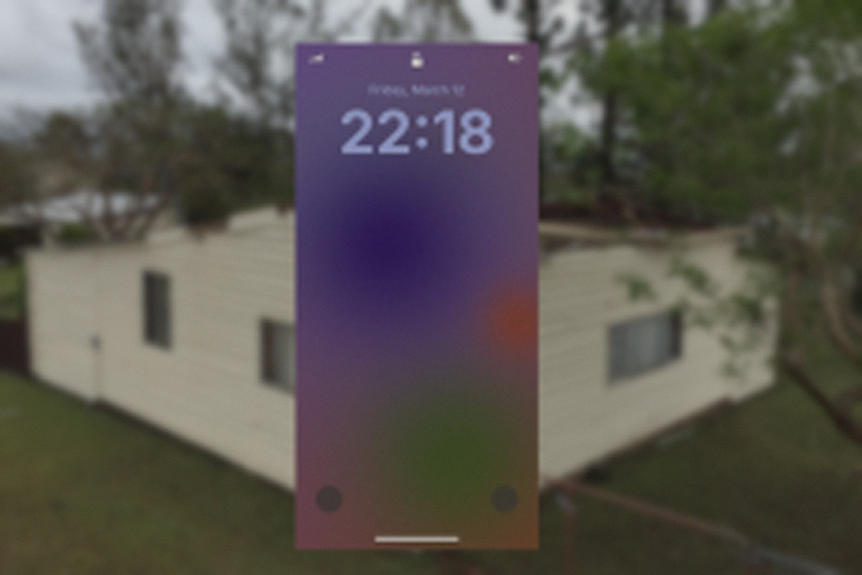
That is h=22 m=18
